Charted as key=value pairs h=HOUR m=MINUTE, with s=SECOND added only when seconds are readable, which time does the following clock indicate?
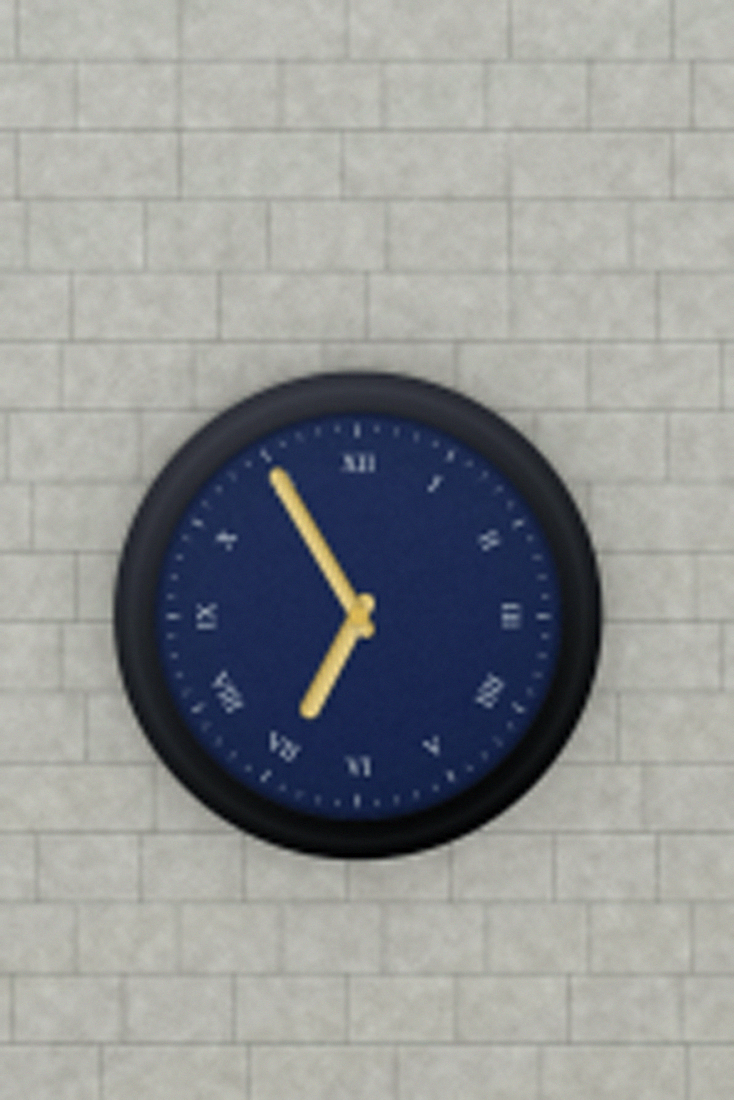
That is h=6 m=55
